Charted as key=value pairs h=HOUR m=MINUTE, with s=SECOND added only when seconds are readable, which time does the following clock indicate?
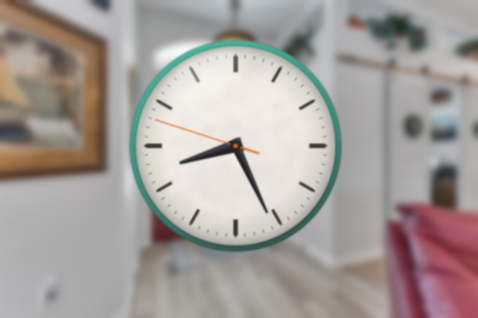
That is h=8 m=25 s=48
